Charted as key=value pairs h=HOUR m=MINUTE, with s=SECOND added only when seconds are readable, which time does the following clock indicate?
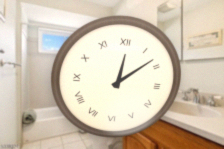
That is h=12 m=8
